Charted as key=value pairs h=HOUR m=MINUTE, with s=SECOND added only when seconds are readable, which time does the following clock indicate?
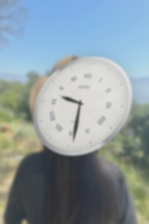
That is h=9 m=29
